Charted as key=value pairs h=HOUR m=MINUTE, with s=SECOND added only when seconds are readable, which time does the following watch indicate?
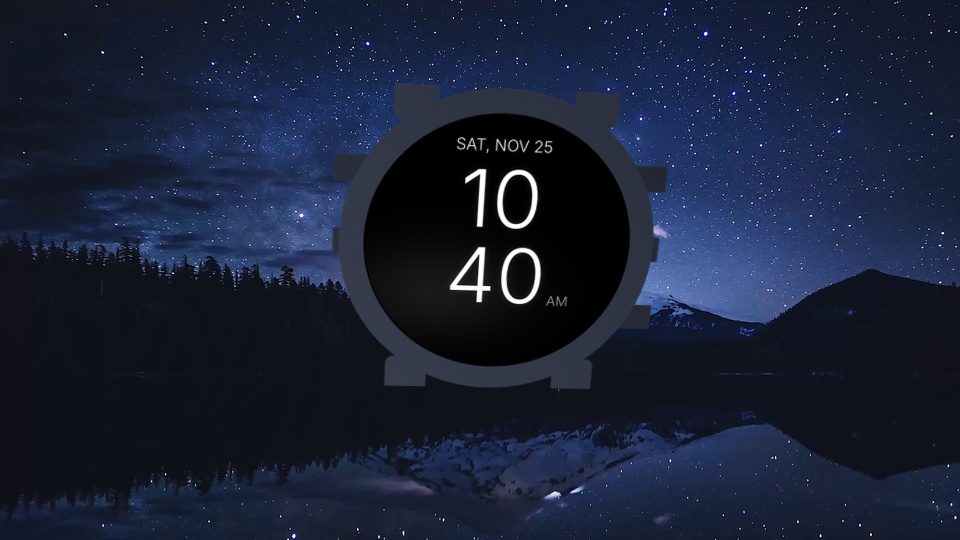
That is h=10 m=40
